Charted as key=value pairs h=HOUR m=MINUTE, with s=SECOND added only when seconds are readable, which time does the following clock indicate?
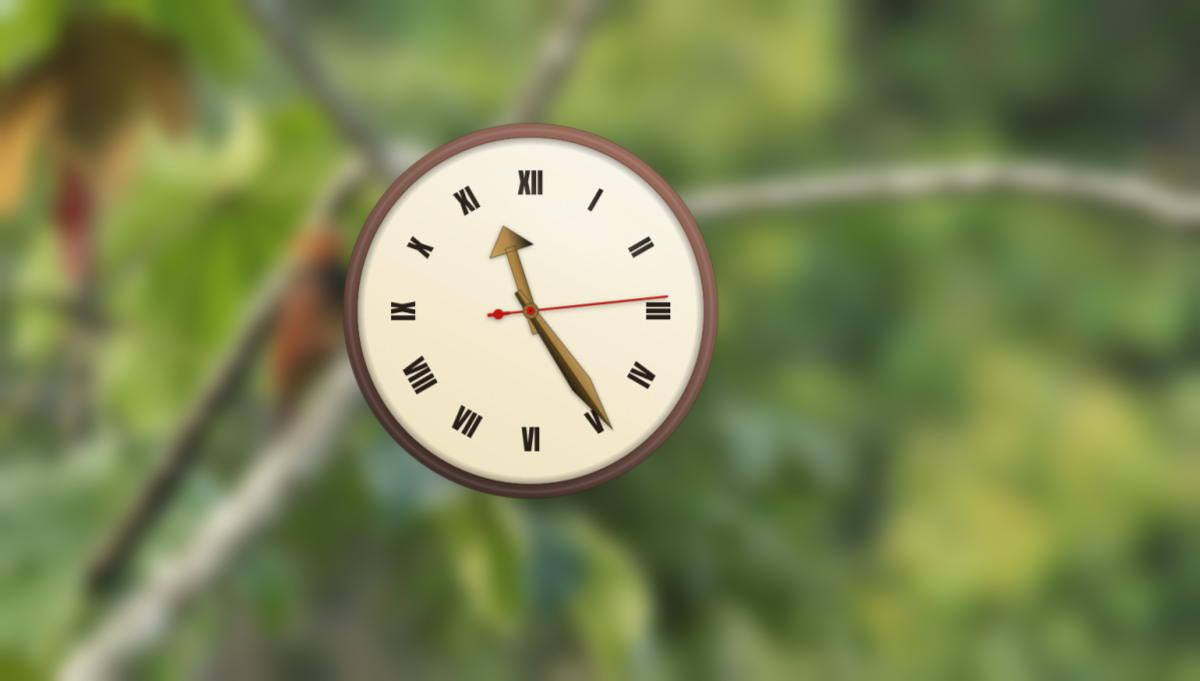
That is h=11 m=24 s=14
